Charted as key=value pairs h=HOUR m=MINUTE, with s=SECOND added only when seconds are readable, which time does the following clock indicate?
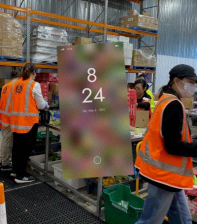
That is h=8 m=24
